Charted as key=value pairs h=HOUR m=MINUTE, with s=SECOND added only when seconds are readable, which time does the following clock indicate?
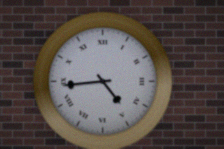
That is h=4 m=44
